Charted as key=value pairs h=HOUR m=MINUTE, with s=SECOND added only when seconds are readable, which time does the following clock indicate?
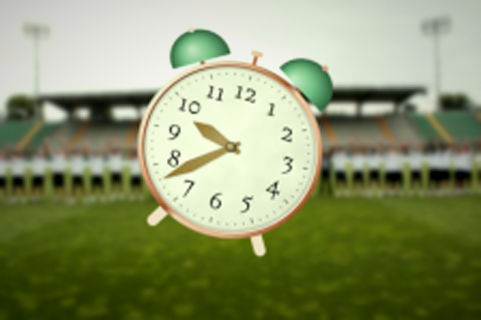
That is h=9 m=38
